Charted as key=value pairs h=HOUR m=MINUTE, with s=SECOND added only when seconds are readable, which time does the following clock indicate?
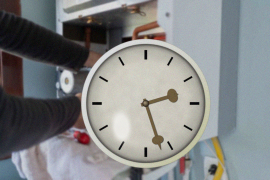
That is h=2 m=27
